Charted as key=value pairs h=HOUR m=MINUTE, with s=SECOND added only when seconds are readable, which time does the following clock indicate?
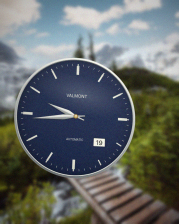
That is h=9 m=44
